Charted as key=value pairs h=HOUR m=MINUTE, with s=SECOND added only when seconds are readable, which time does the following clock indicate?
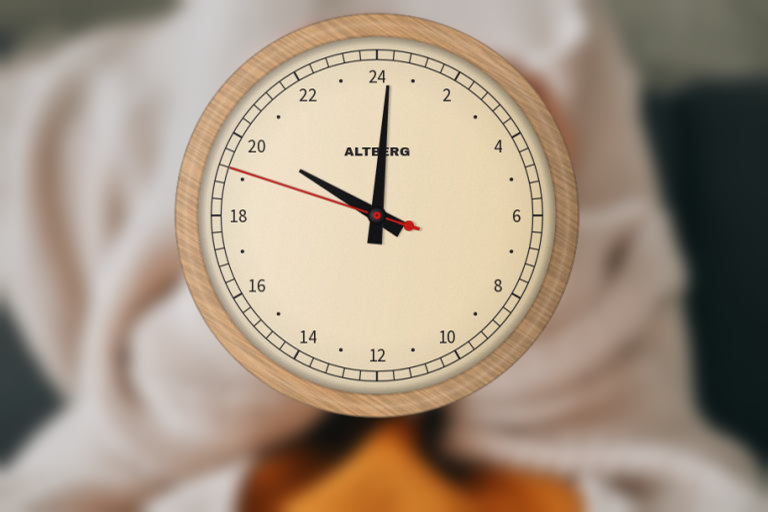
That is h=20 m=0 s=48
